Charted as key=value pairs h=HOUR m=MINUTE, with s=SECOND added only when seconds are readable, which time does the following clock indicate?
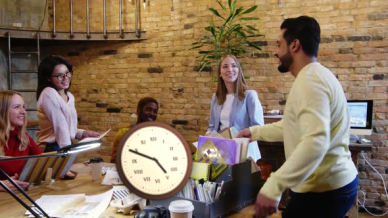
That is h=4 m=49
